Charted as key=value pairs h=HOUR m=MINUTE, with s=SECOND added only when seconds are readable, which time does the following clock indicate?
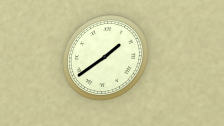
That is h=1 m=39
